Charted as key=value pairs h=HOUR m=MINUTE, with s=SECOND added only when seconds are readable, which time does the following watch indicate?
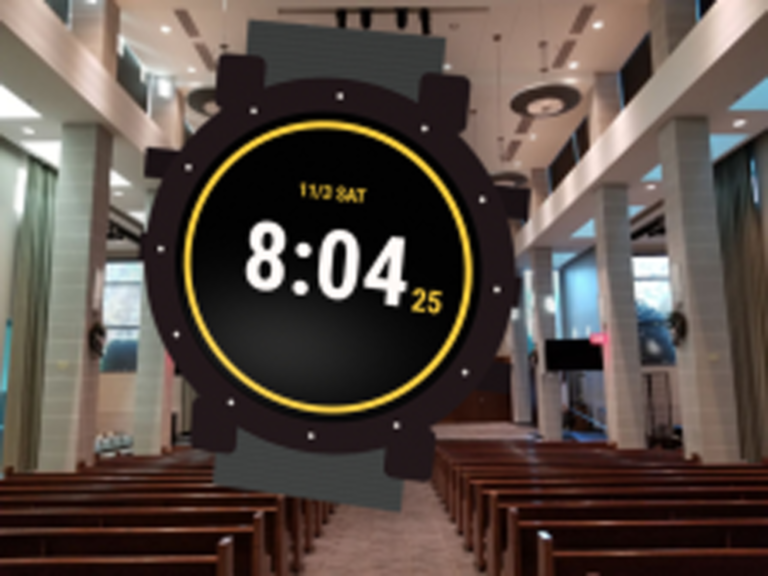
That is h=8 m=4 s=25
